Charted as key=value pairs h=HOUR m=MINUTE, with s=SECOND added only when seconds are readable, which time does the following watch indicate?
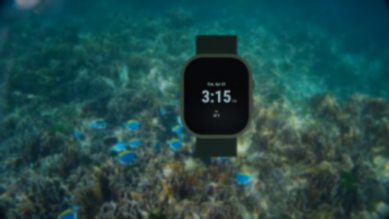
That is h=3 m=15
